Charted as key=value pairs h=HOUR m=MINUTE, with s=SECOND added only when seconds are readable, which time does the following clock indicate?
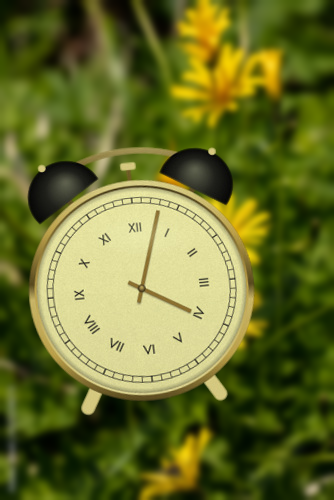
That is h=4 m=3
